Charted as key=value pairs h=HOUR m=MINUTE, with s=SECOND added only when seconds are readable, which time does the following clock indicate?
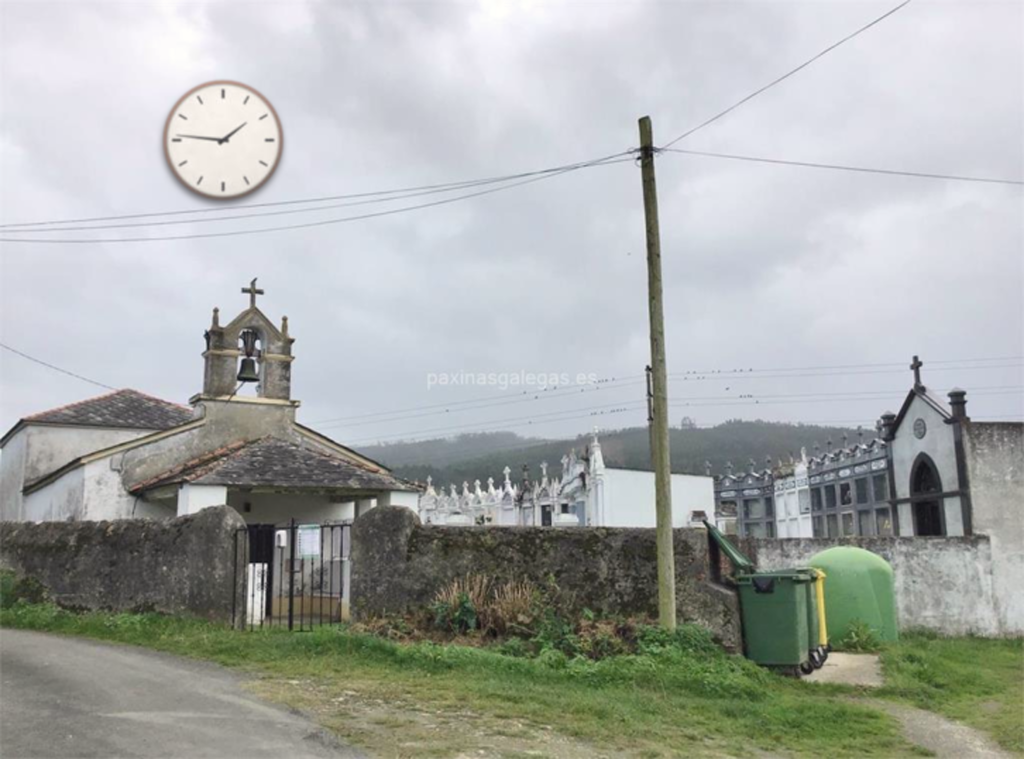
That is h=1 m=46
